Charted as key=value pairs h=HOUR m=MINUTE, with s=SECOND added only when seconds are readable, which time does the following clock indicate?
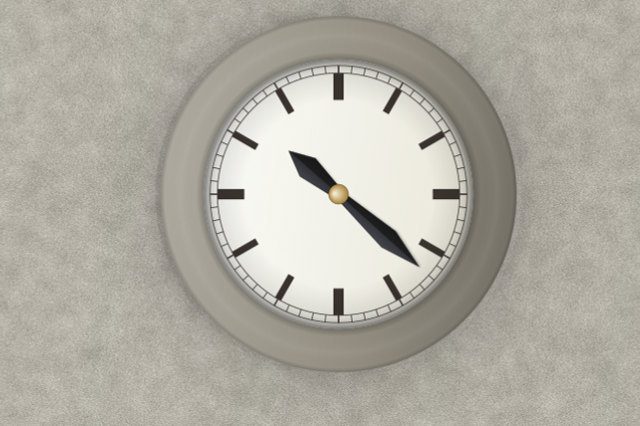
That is h=10 m=22
